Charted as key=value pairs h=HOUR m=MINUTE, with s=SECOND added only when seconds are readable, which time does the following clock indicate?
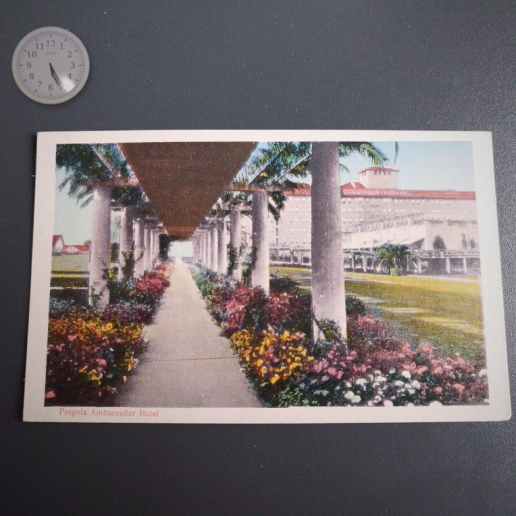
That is h=5 m=26
